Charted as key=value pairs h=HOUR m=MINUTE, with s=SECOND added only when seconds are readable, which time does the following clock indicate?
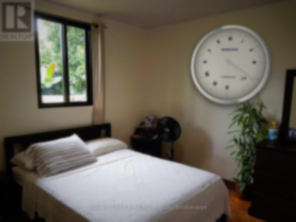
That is h=4 m=21
